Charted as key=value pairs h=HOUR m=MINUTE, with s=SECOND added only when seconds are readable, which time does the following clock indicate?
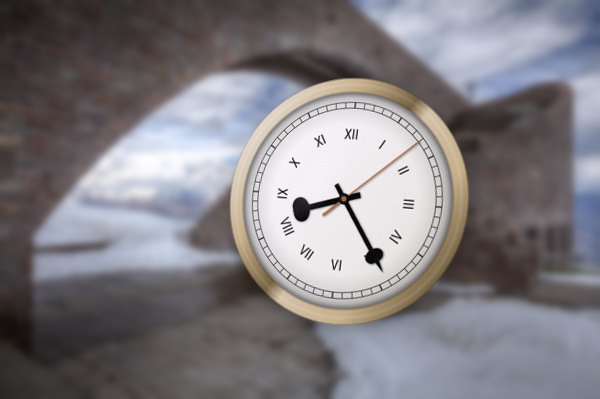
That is h=8 m=24 s=8
